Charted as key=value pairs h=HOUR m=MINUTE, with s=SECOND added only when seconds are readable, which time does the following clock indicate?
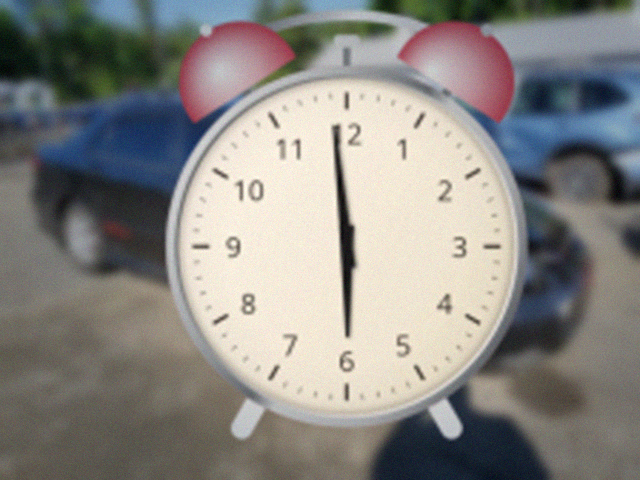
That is h=5 m=59
